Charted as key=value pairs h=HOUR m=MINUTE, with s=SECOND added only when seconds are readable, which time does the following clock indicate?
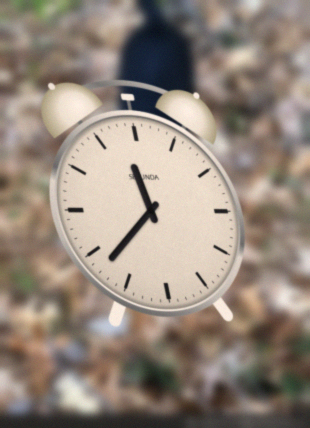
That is h=11 m=38
